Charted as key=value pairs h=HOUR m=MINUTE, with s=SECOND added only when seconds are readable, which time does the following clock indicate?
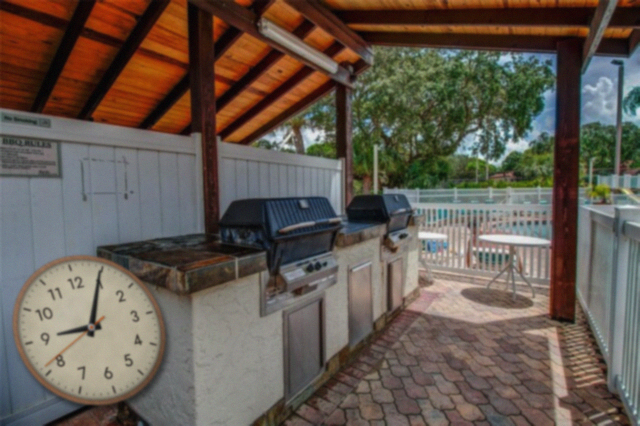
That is h=9 m=4 s=41
